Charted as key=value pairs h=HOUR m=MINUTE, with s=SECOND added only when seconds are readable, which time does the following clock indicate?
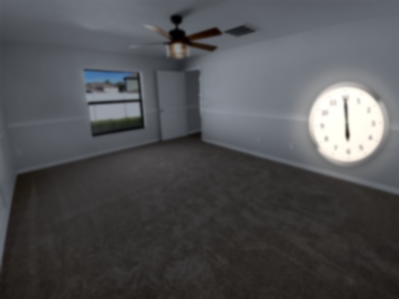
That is h=6 m=0
